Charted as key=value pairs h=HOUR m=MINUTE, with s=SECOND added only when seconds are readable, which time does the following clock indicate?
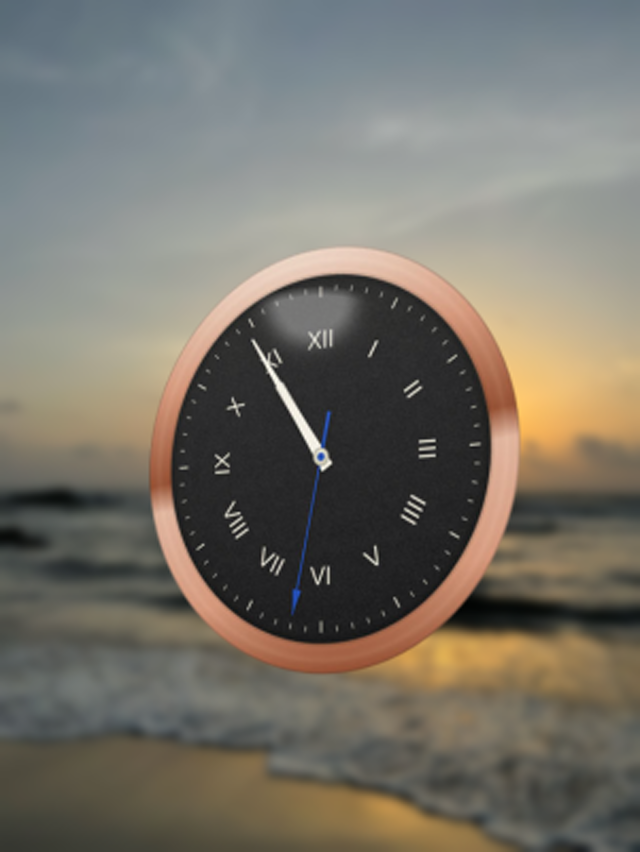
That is h=10 m=54 s=32
